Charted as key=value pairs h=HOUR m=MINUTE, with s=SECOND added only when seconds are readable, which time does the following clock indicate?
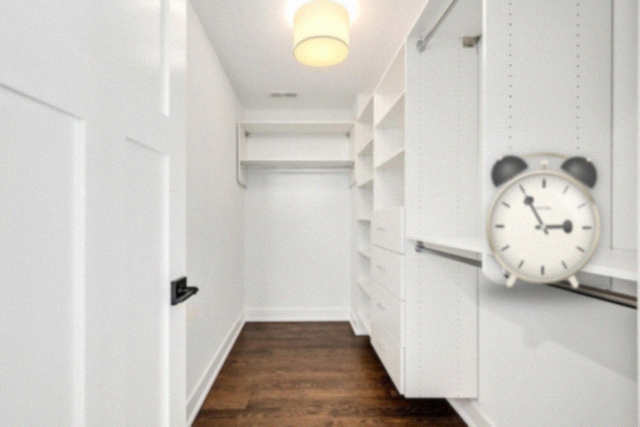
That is h=2 m=55
